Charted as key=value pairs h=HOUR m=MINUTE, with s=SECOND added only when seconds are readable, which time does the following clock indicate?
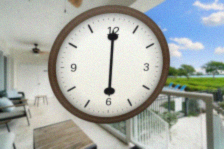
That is h=6 m=0
